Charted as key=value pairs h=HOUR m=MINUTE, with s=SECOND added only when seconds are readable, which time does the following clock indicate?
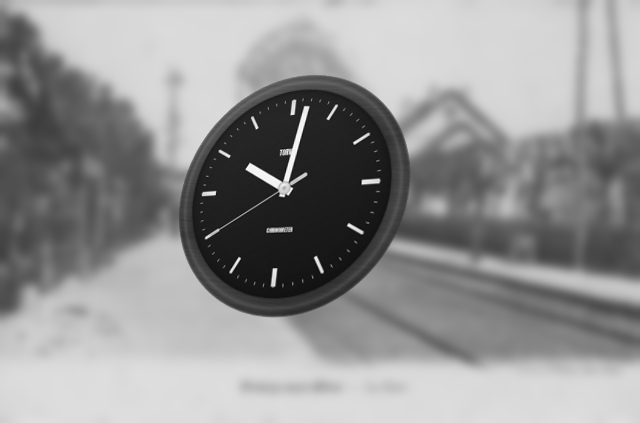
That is h=10 m=1 s=40
